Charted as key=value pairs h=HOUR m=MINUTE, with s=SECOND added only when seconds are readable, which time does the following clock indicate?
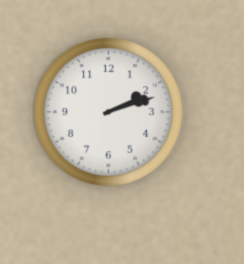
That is h=2 m=12
